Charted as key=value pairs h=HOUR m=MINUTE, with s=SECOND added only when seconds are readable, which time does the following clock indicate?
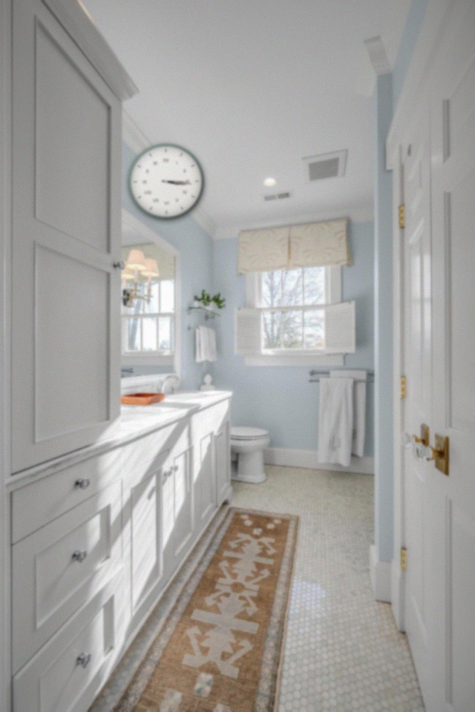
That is h=3 m=16
